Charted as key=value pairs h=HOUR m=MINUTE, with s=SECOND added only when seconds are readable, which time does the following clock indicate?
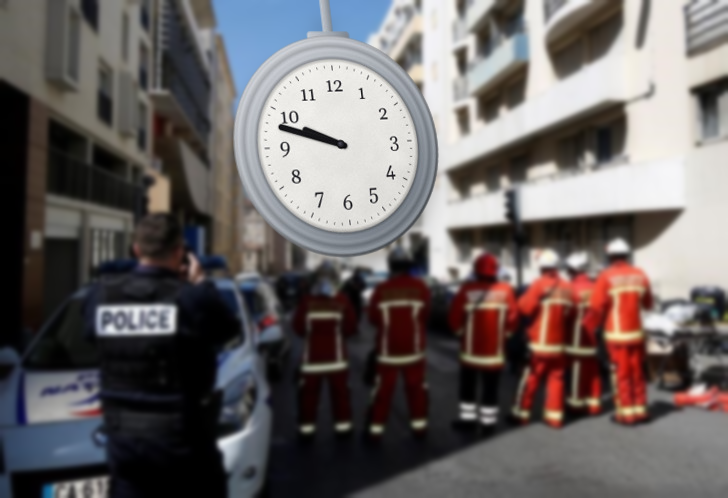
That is h=9 m=48
